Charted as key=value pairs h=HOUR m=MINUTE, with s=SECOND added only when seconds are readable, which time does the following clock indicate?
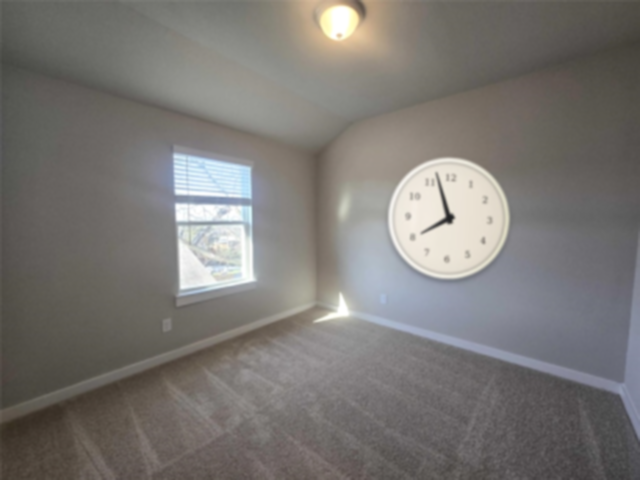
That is h=7 m=57
